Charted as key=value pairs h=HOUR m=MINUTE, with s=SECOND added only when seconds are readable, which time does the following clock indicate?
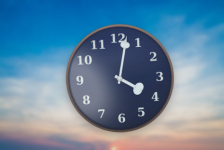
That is h=4 m=2
